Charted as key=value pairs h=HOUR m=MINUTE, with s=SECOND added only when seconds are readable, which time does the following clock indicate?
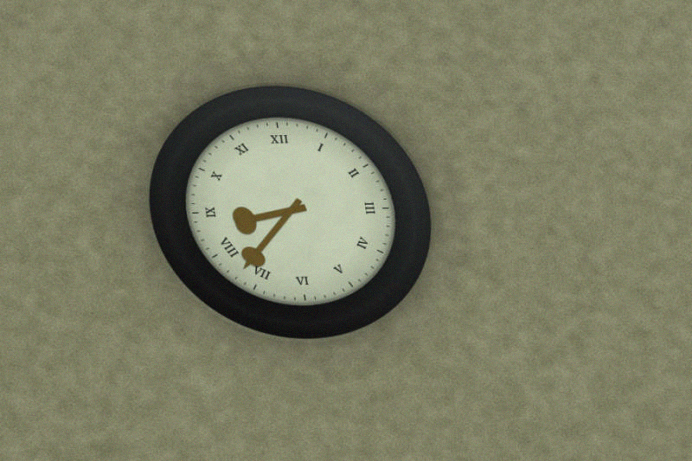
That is h=8 m=37
